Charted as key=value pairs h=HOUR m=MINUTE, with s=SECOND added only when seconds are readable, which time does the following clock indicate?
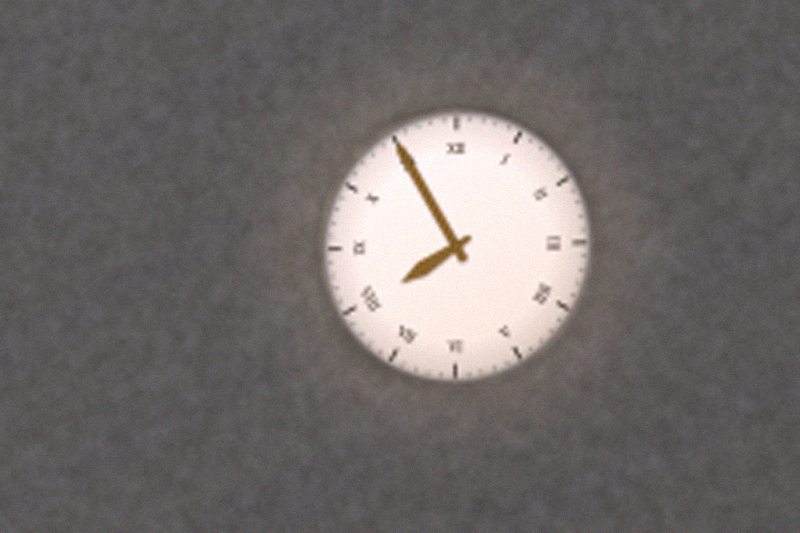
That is h=7 m=55
